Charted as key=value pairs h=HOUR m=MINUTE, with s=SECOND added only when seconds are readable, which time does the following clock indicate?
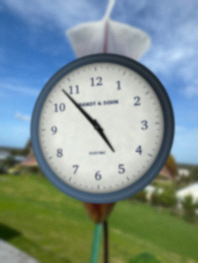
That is h=4 m=53
